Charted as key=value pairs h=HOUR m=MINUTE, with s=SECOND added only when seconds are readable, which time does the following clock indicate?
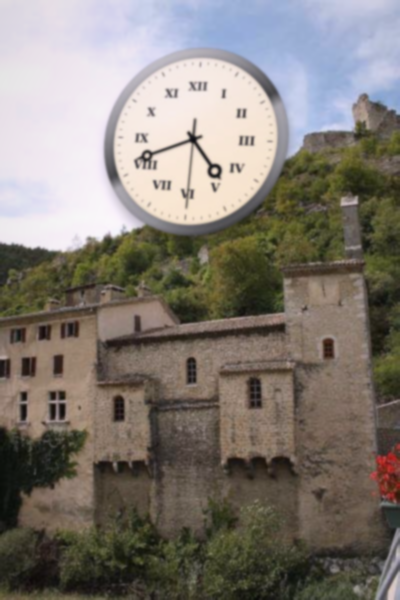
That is h=4 m=41 s=30
